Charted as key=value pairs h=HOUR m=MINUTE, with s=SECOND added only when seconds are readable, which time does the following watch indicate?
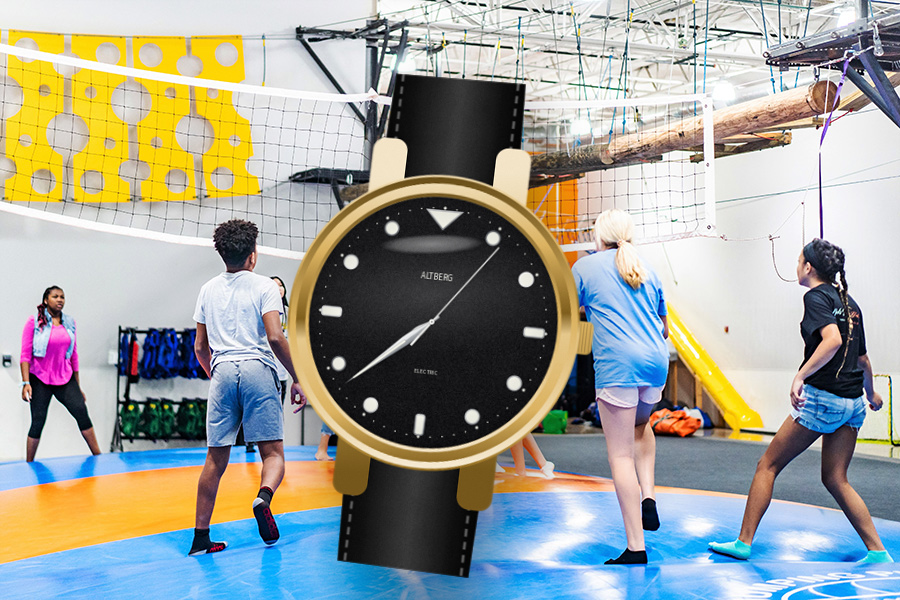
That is h=7 m=38 s=6
